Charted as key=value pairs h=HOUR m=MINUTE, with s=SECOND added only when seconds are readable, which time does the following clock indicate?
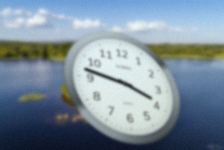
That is h=3 m=47
